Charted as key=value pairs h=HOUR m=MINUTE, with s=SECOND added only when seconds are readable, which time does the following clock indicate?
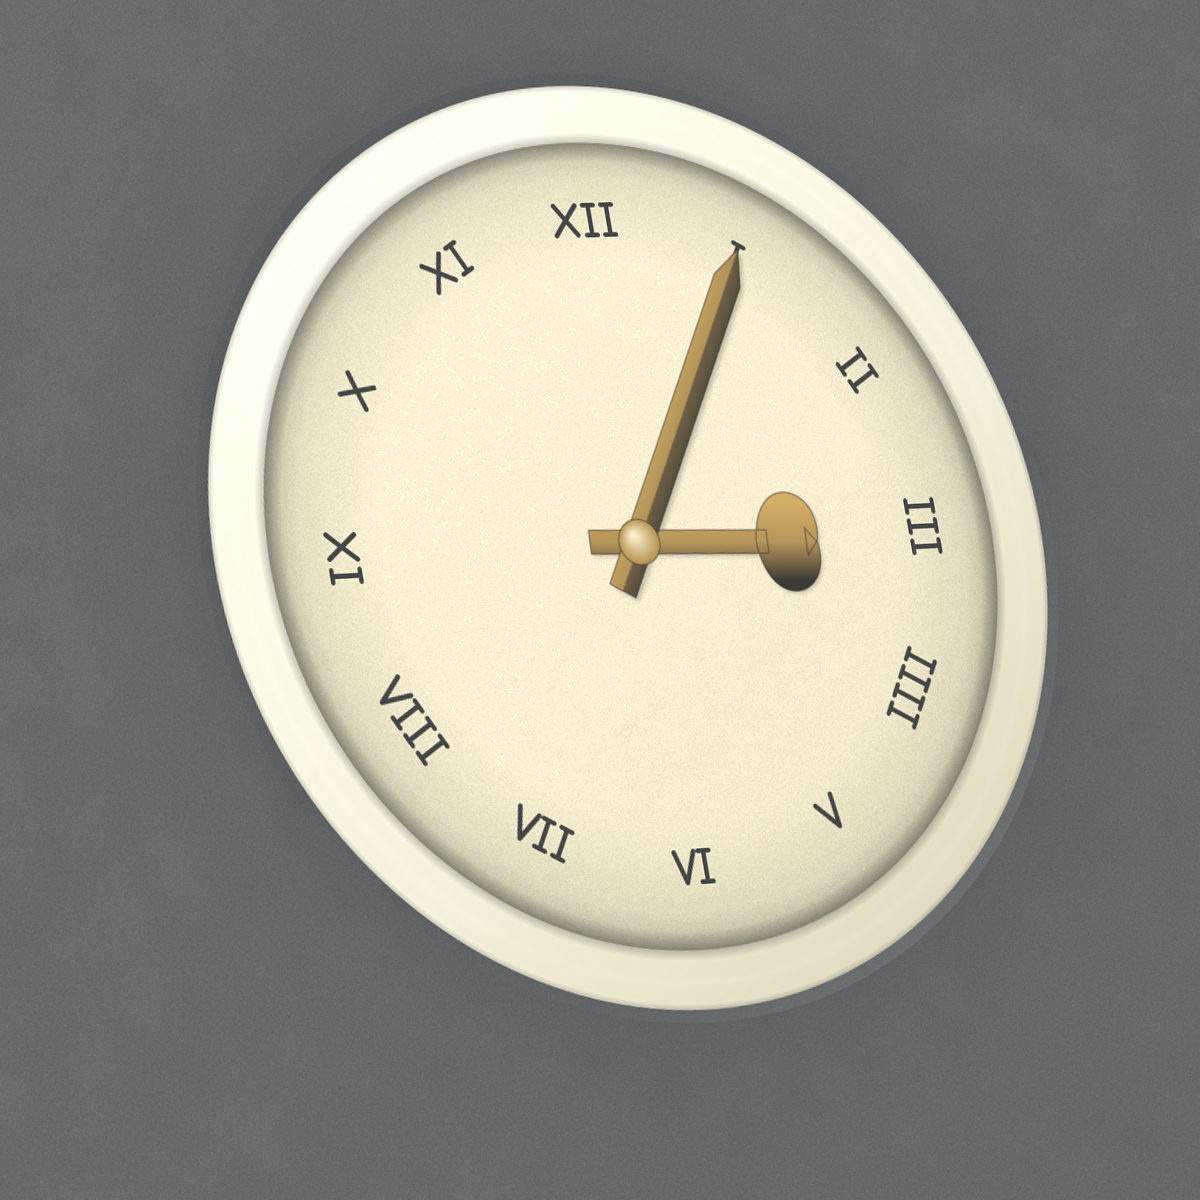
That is h=3 m=5
